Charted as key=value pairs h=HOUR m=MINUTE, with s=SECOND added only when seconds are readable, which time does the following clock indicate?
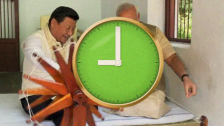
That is h=9 m=0
